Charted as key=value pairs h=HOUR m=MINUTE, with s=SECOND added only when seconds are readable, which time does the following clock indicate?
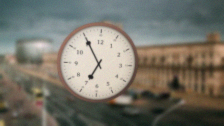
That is h=6 m=55
